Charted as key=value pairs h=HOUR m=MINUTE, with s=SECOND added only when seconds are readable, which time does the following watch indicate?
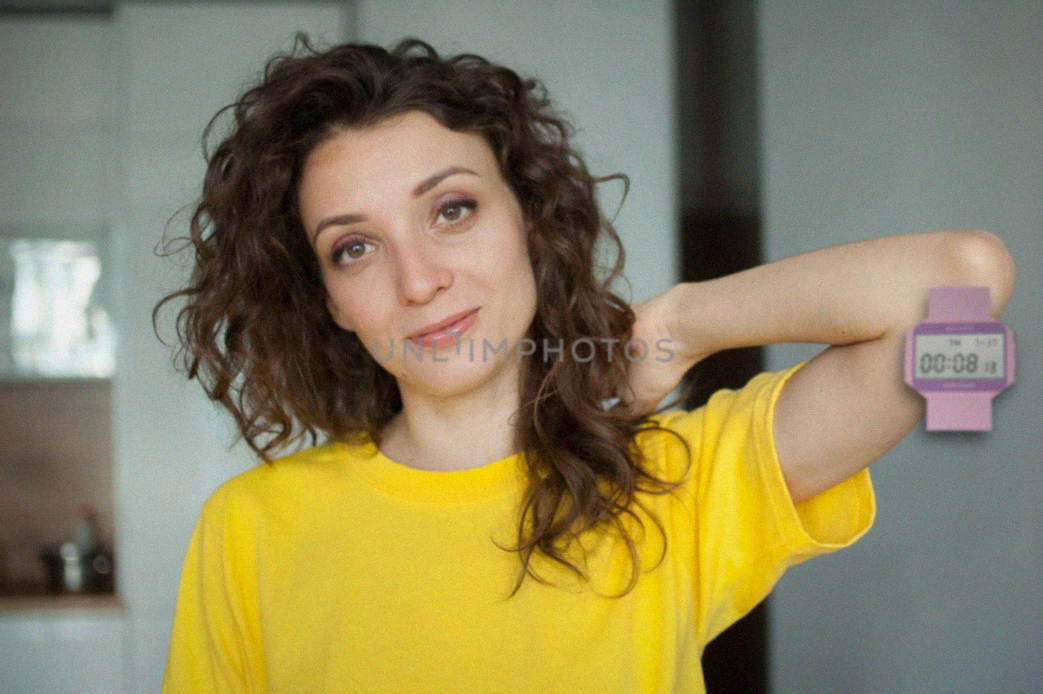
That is h=0 m=8
